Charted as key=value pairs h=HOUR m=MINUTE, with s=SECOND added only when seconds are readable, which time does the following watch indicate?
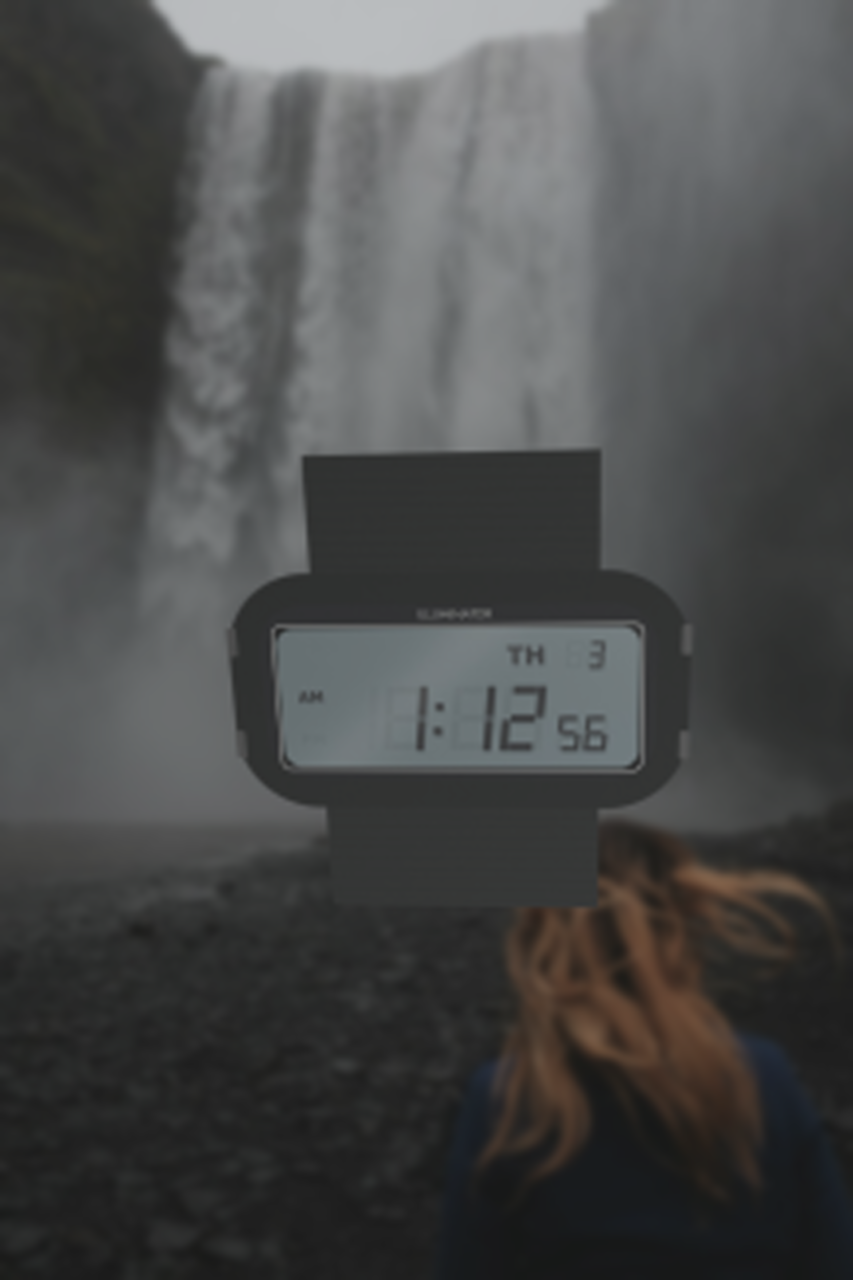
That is h=1 m=12 s=56
